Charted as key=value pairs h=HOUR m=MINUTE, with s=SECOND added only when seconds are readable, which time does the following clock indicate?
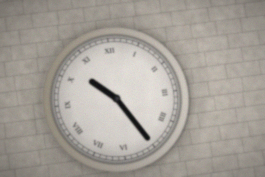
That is h=10 m=25
